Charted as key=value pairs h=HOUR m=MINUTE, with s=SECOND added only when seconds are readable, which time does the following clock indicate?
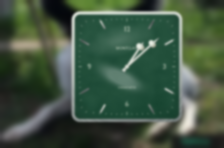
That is h=1 m=8
